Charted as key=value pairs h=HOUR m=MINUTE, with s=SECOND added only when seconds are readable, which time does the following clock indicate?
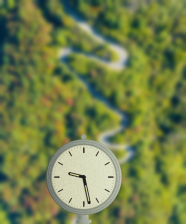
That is h=9 m=28
